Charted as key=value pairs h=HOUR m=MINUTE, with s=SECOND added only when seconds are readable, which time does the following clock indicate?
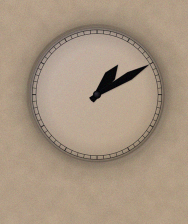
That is h=1 m=10
